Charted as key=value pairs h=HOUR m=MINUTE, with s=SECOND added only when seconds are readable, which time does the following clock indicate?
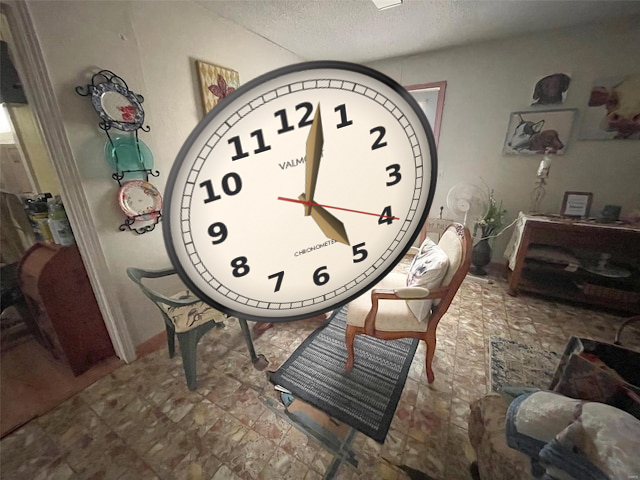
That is h=5 m=2 s=20
